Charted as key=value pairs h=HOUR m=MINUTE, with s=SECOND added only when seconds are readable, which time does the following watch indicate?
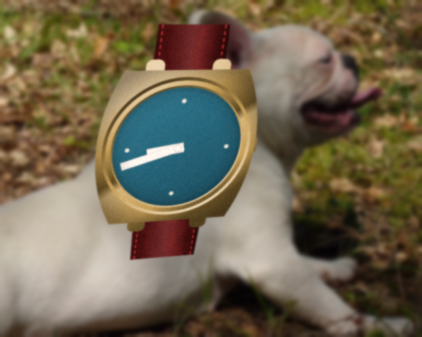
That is h=8 m=42
